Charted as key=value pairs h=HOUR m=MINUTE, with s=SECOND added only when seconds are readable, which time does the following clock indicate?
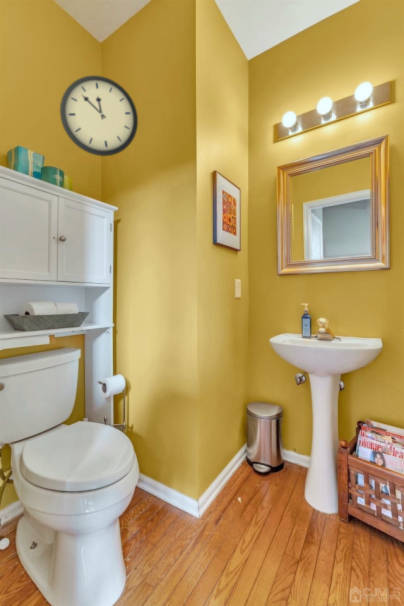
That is h=11 m=53
